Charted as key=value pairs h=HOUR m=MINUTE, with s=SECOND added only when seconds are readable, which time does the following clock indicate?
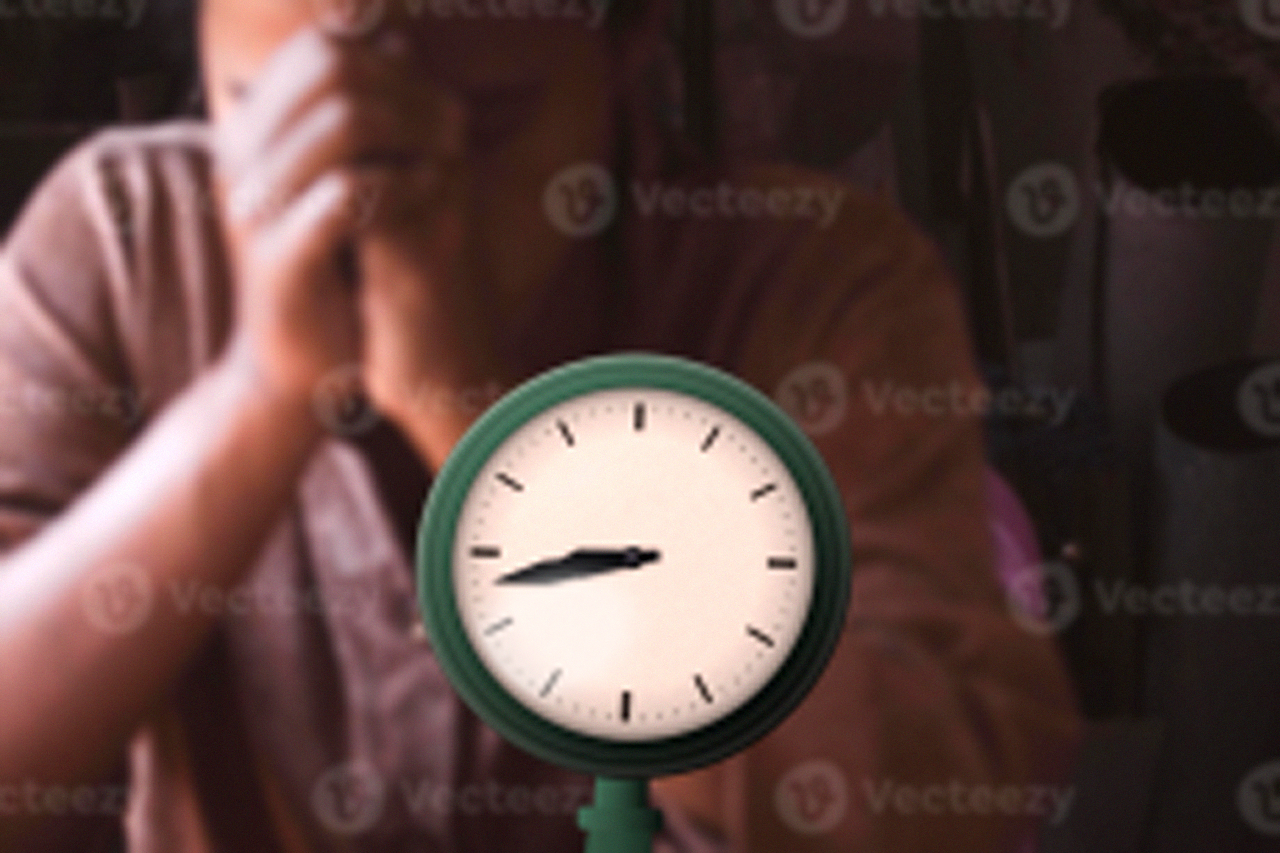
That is h=8 m=43
